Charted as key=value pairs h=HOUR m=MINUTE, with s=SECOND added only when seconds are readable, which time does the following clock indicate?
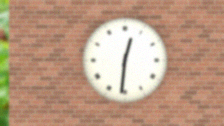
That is h=12 m=31
